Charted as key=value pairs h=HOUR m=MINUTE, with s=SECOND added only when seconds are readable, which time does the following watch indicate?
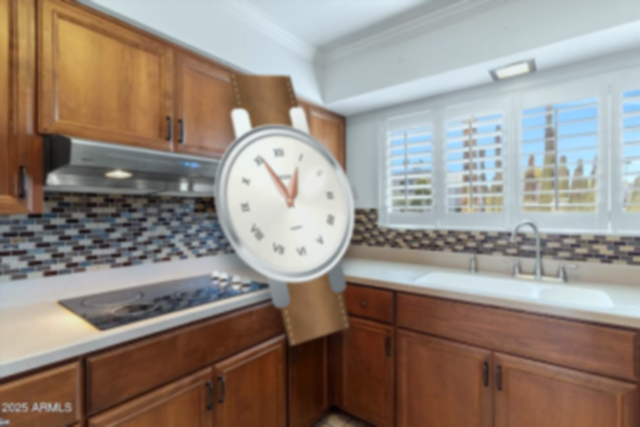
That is h=12 m=56
